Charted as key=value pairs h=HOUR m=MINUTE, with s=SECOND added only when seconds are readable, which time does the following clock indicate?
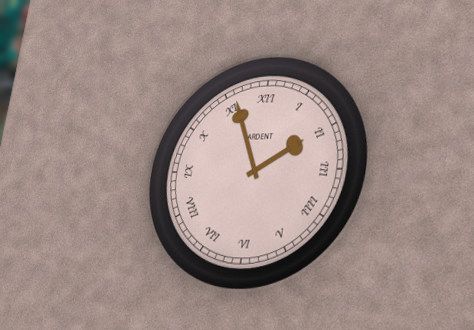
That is h=1 m=56
